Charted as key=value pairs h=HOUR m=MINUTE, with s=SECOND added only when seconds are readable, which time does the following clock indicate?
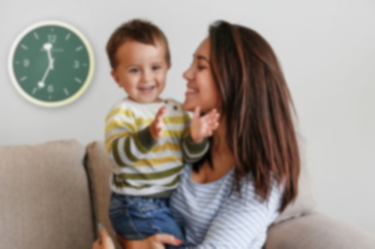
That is h=11 m=34
